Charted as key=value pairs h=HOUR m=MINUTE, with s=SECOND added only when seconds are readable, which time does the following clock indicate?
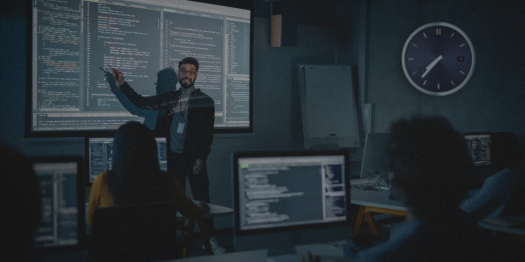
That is h=7 m=37
